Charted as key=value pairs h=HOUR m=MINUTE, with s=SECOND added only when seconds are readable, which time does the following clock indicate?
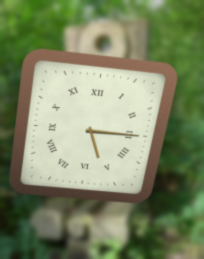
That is h=5 m=15
